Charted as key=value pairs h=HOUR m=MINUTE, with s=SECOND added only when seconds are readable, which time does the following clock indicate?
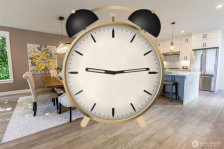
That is h=9 m=14
